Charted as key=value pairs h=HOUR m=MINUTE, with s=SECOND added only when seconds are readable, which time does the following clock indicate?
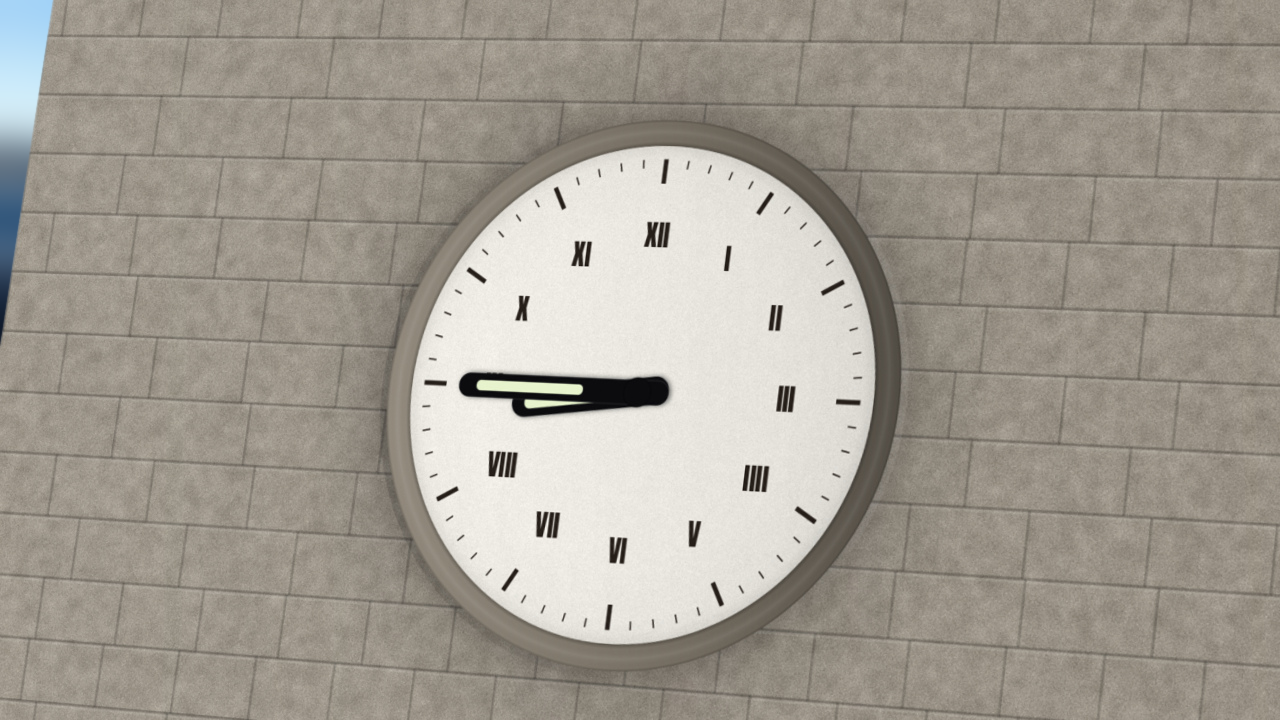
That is h=8 m=45
